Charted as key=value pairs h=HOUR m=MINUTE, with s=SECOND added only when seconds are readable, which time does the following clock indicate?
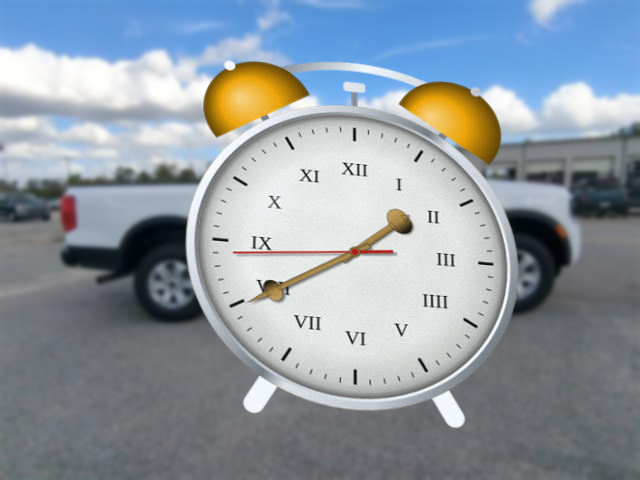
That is h=1 m=39 s=44
